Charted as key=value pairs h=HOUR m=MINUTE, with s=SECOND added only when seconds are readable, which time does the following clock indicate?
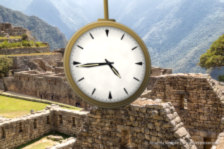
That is h=4 m=44
